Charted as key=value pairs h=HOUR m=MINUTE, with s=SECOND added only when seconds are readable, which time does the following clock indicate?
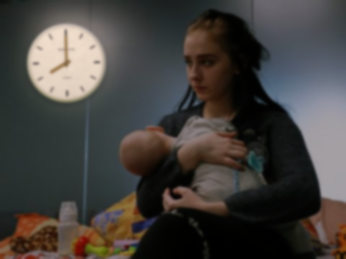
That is h=8 m=0
